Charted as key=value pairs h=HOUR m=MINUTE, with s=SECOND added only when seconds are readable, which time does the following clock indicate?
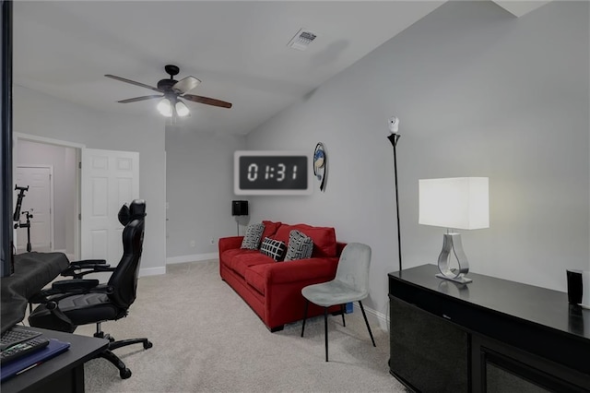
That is h=1 m=31
